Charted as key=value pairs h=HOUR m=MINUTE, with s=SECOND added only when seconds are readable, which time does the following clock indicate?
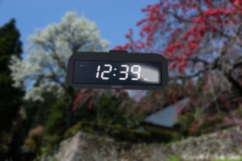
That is h=12 m=39
